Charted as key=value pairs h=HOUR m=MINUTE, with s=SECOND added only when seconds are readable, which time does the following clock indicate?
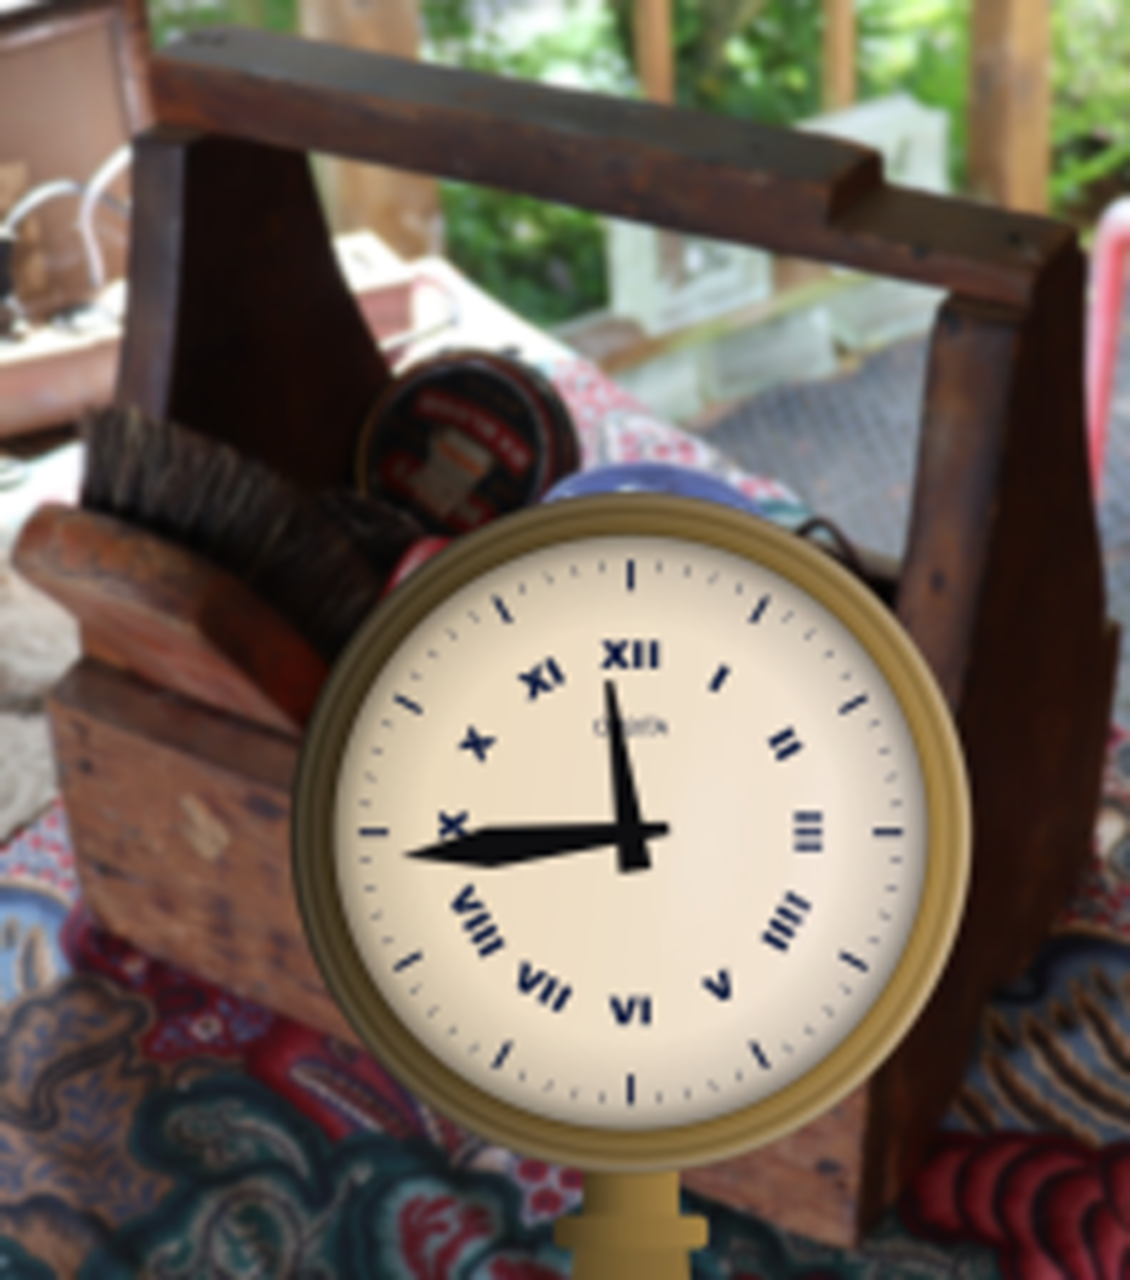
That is h=11 m=44
